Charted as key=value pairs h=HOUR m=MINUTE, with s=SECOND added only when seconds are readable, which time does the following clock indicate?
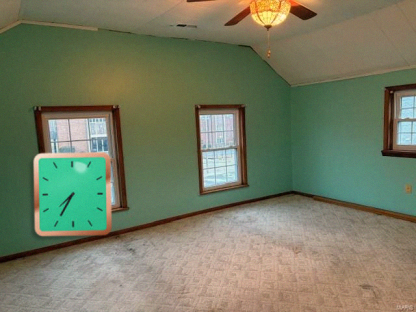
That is h=7 m=35
